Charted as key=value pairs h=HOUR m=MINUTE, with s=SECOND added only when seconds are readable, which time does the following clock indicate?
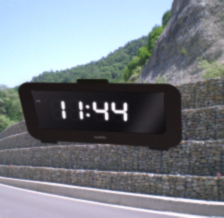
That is h=11 m=44
